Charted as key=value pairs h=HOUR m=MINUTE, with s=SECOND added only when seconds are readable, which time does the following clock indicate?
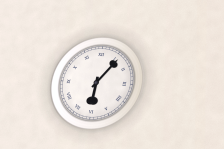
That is h=6 m=6
